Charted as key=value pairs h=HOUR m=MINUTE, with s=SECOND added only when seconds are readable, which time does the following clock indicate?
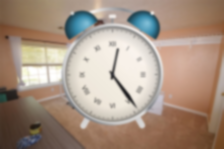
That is h=12 m=24
